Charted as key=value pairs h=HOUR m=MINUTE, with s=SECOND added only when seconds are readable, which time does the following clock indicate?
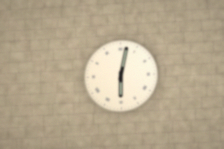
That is h=6 m=2
